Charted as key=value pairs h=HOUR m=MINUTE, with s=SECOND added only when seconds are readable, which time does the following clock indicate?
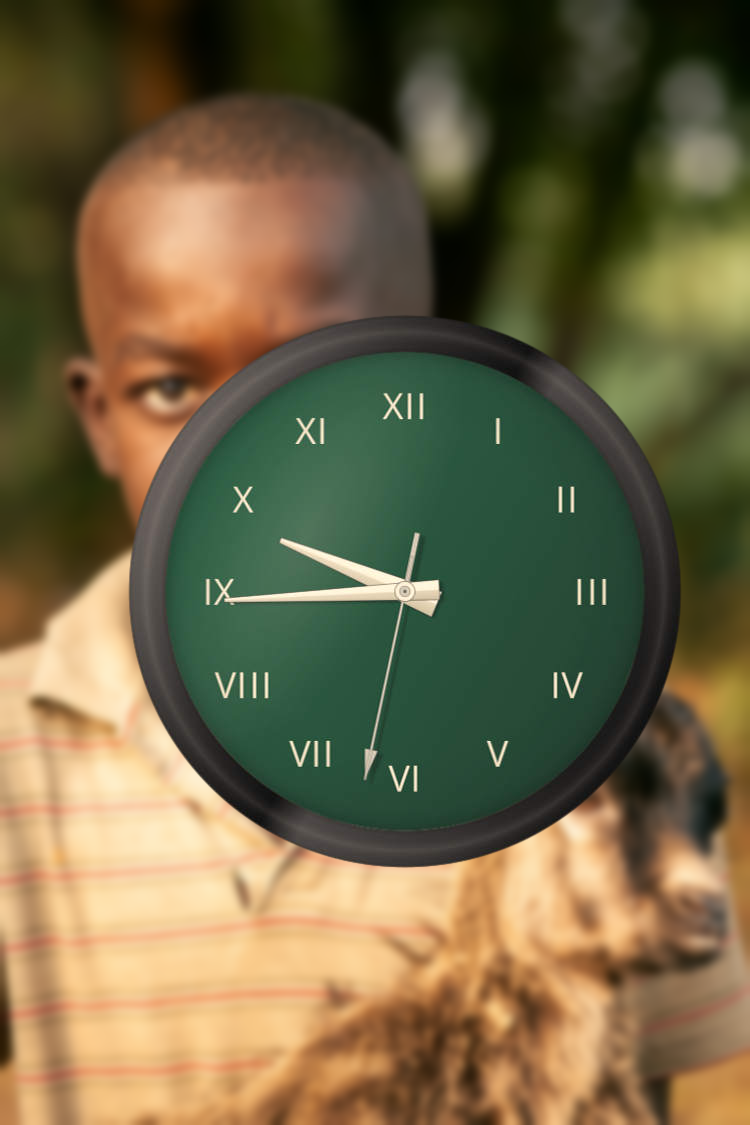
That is h=9 m=44 s=32
